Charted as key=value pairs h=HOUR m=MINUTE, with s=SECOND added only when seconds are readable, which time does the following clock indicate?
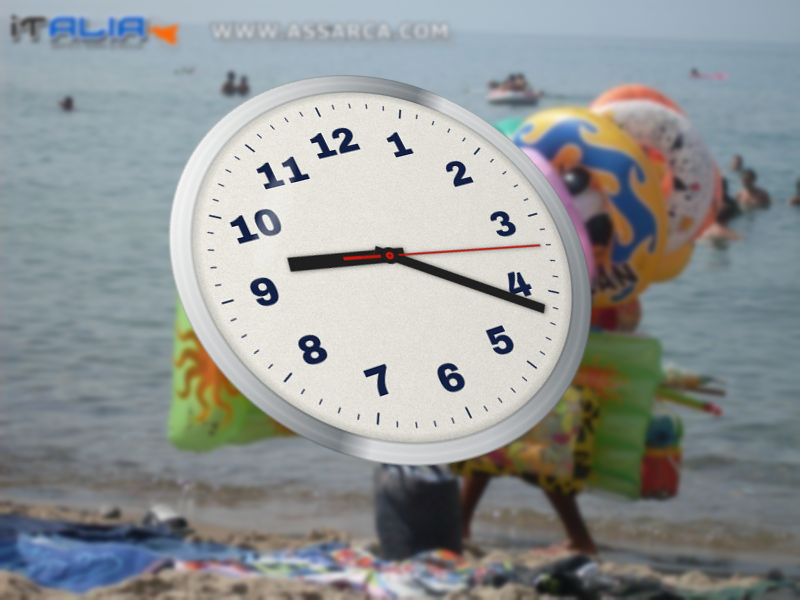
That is h=9 m=21 s=17
